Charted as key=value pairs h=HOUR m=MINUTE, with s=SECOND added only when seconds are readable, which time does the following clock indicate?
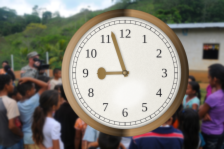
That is h=8 m=57
